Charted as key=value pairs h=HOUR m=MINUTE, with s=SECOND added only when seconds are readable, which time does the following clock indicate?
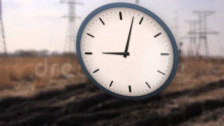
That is h=9 m=3
